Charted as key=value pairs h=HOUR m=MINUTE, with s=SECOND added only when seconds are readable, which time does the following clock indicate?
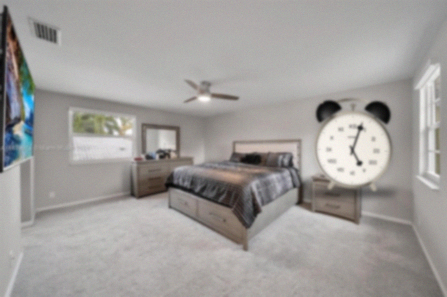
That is h=5 m=3
